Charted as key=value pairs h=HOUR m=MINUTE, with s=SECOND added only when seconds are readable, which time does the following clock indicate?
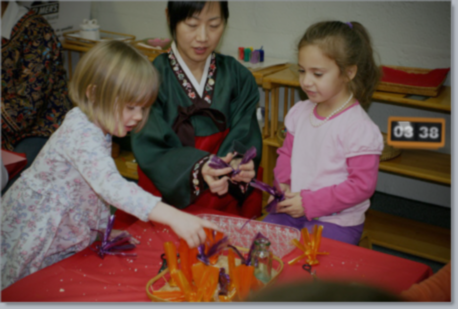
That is h=3 m=38
